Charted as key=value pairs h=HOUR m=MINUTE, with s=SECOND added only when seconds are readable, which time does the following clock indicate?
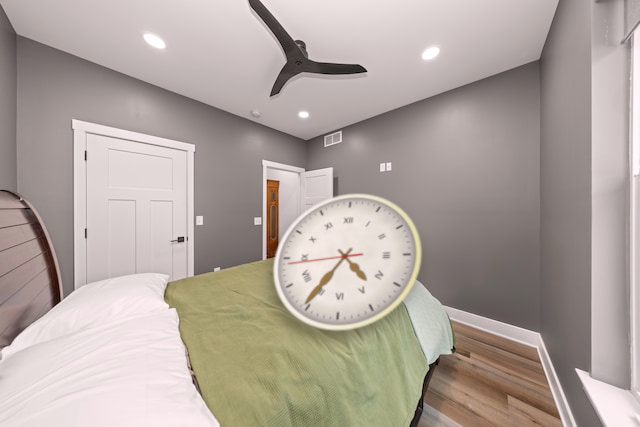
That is h=4 m=35 s=44
